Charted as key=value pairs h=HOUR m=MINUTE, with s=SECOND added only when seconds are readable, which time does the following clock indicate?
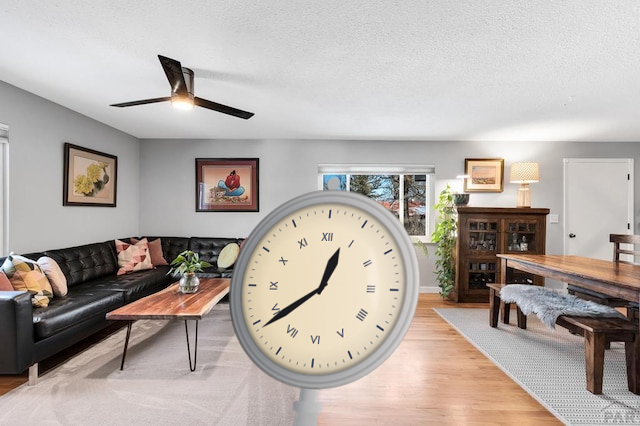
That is h=12 m=39
